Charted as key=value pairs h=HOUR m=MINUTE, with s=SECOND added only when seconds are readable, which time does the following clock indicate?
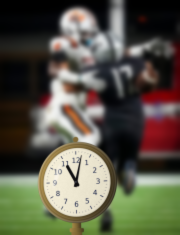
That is h=11 m=2
